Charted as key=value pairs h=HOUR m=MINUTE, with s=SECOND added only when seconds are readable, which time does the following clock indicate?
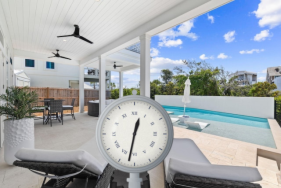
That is h=12 m=32
